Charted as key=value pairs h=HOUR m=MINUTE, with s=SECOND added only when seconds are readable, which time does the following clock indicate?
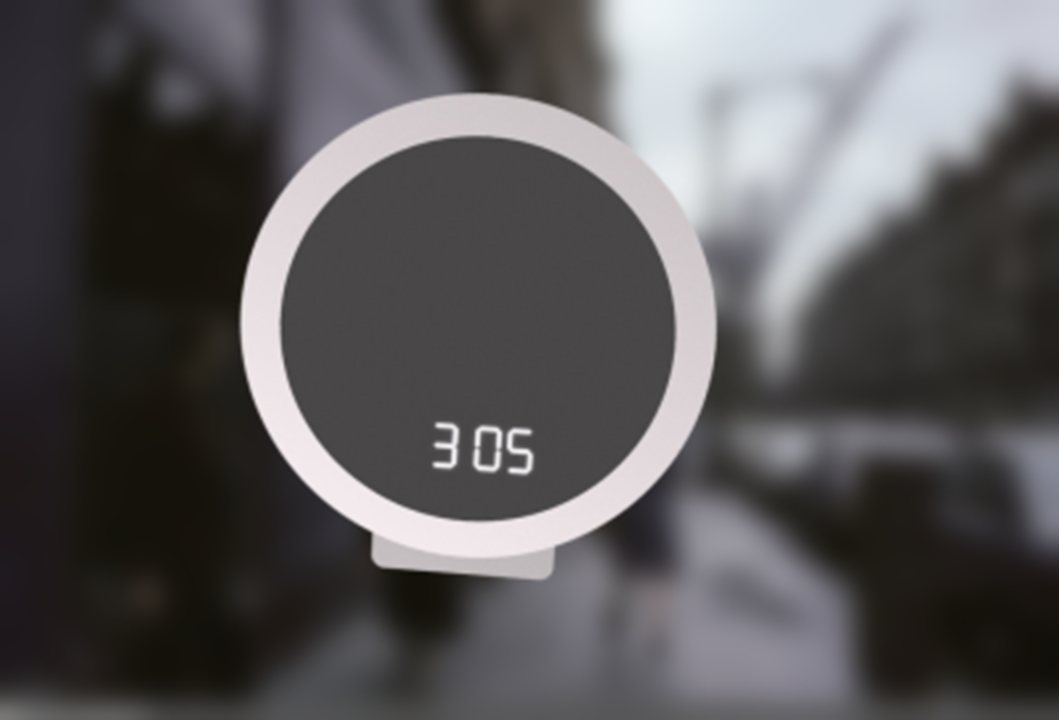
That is h=3 m=5
